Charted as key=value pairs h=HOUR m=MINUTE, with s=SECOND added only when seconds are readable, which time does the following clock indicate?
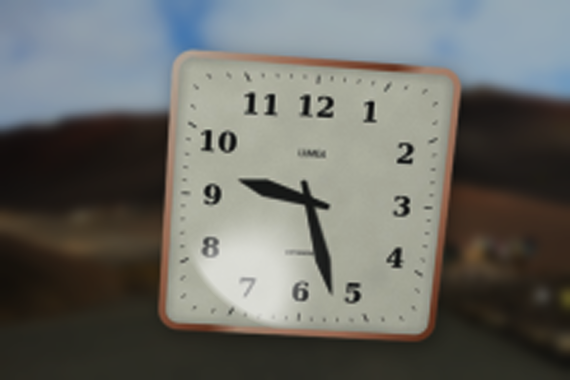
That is h=9 m=27
